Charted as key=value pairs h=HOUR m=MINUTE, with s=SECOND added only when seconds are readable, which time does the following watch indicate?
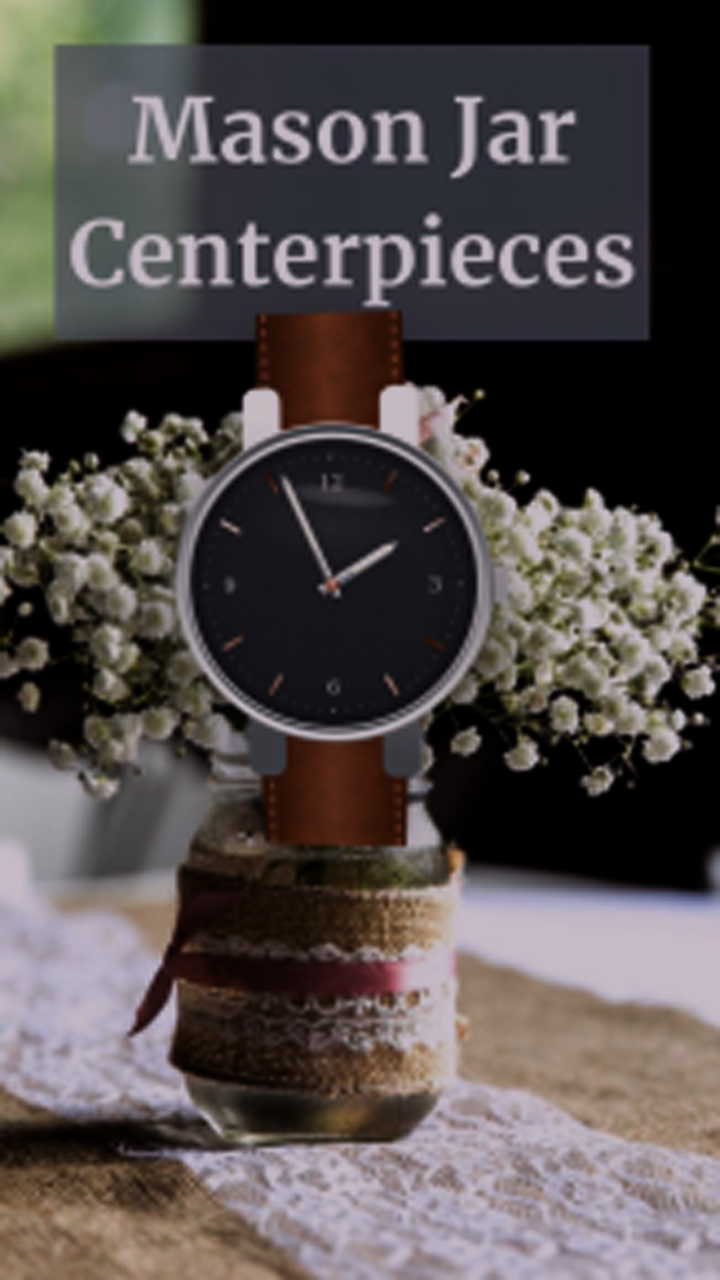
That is h=1 m=56
